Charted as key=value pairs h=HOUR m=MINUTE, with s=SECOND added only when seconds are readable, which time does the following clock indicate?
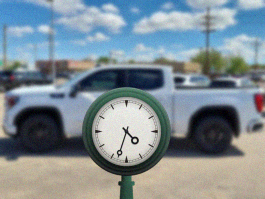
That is h=4 m=33
